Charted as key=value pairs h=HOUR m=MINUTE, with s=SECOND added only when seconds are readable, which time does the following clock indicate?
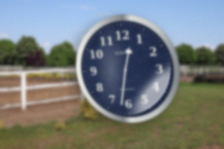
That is h=12 m=32
